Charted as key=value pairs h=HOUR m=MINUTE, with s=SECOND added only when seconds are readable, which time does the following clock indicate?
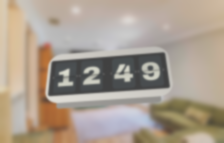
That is h=12 m=49
